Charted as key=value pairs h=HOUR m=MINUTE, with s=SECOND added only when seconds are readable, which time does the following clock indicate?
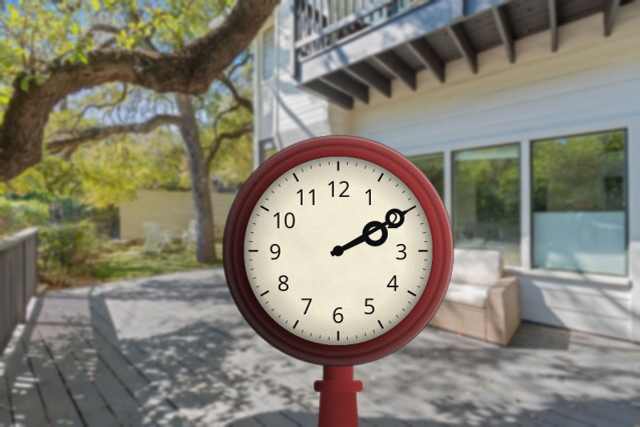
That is h=2 m=10
